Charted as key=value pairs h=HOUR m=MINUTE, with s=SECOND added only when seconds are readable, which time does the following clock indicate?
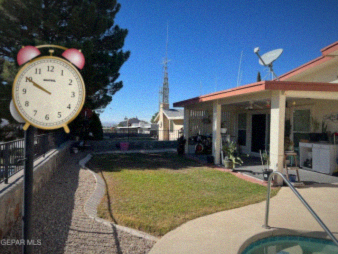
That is h=9 m=50
